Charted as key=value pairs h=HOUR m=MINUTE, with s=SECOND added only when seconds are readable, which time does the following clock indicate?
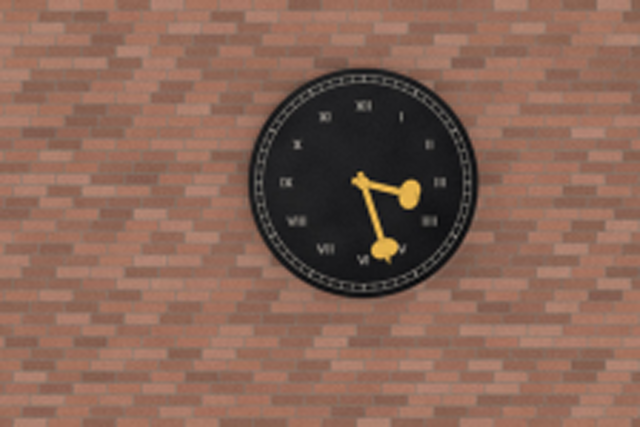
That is h=3 m=27
